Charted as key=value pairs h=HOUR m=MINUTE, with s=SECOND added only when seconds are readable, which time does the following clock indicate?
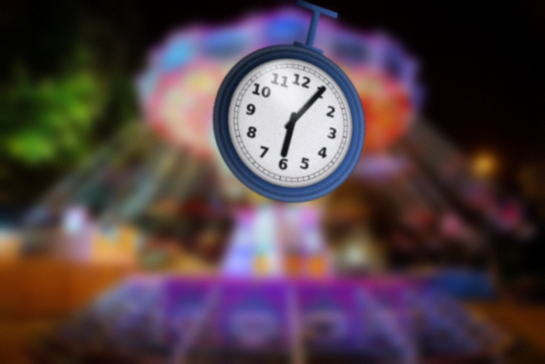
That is h=6 m=5
